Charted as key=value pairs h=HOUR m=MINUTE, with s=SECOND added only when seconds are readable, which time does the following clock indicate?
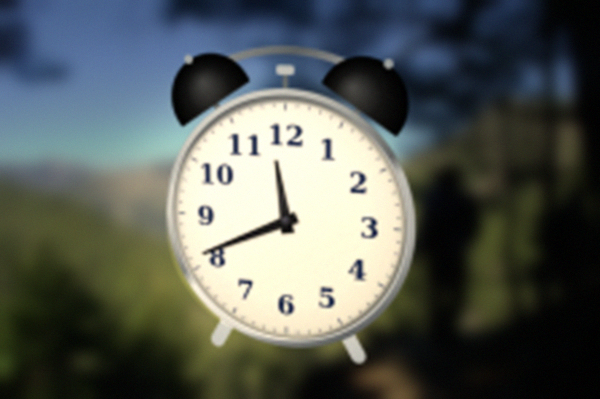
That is h=11 m=41
